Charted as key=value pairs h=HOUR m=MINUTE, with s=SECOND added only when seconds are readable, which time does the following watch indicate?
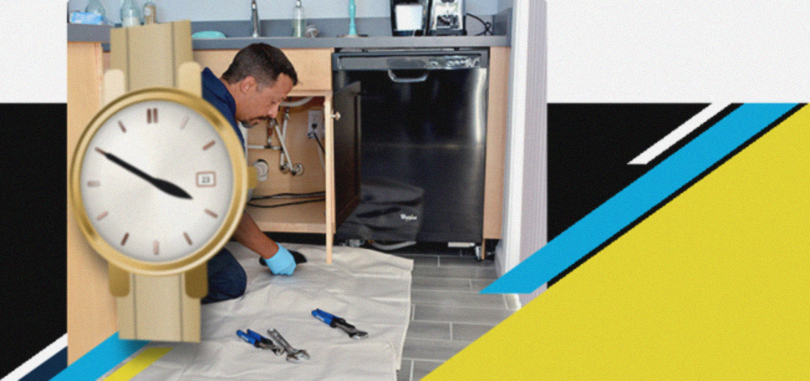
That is h=3 m=50
